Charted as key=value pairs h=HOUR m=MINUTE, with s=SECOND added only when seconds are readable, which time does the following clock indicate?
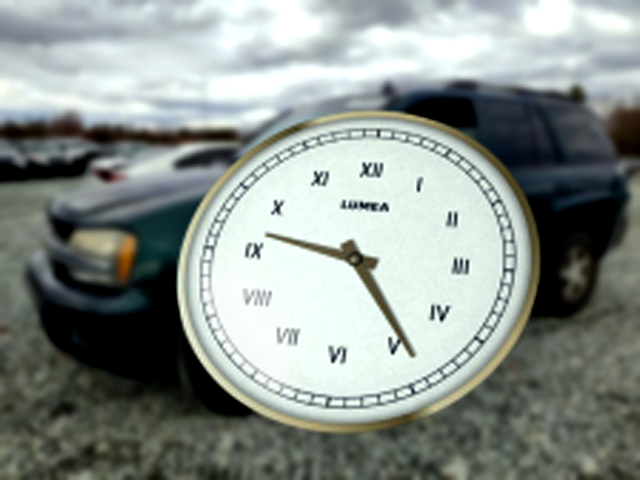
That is h=9 m=24
